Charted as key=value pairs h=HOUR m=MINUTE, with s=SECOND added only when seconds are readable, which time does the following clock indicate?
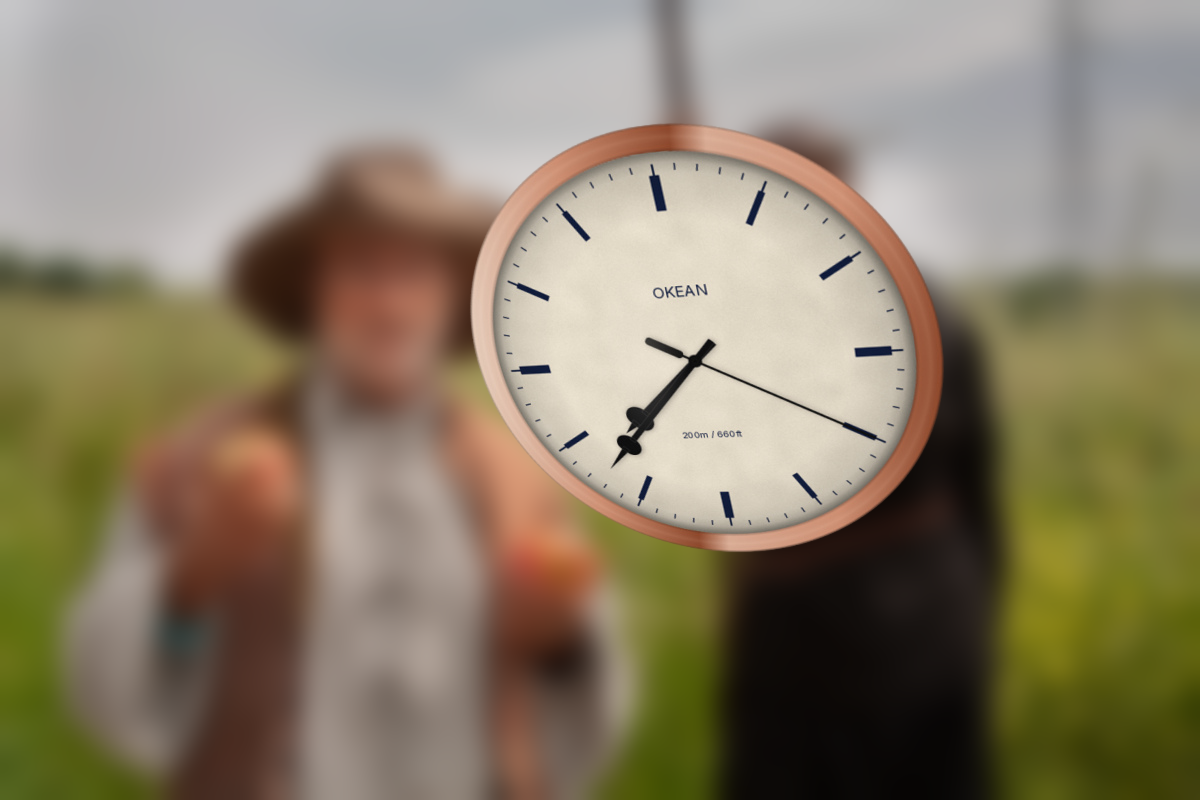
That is h=7 m=37 s=20
